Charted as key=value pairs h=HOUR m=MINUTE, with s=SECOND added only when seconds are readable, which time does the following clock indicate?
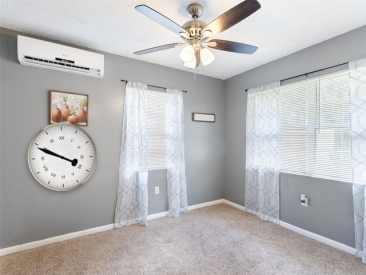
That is h=3 m=49
